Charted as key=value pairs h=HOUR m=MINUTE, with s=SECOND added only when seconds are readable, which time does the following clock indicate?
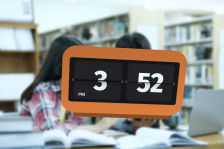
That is h=3 m=52
